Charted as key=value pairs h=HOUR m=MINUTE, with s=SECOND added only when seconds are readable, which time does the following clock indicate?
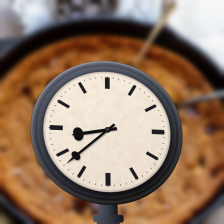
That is h=8 m=38
